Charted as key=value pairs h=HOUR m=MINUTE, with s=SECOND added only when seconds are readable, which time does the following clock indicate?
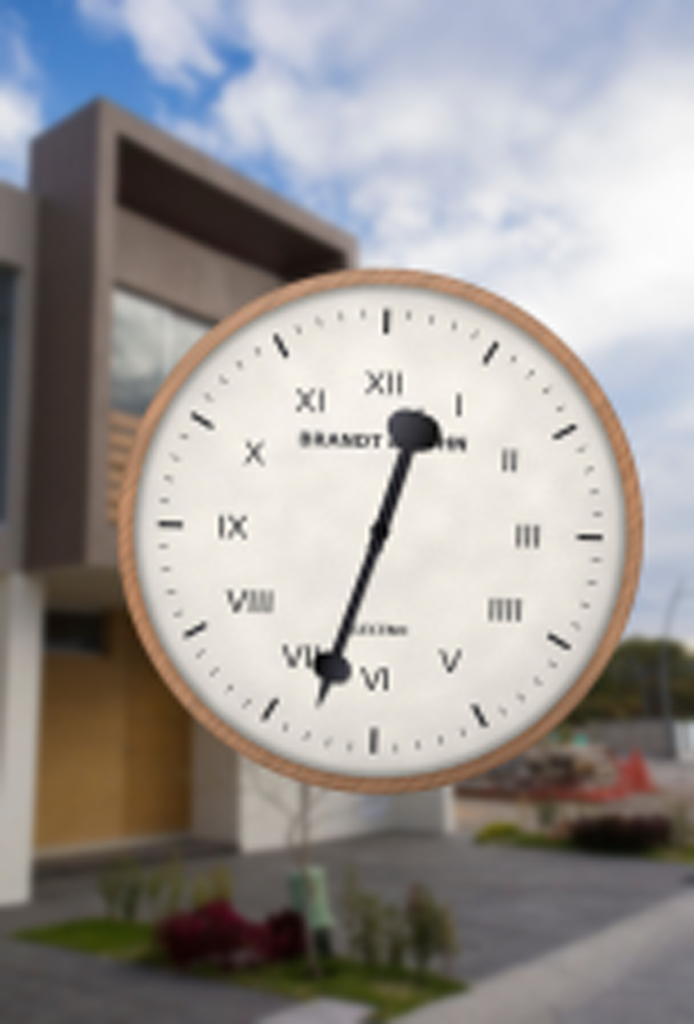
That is h=12 m=33
